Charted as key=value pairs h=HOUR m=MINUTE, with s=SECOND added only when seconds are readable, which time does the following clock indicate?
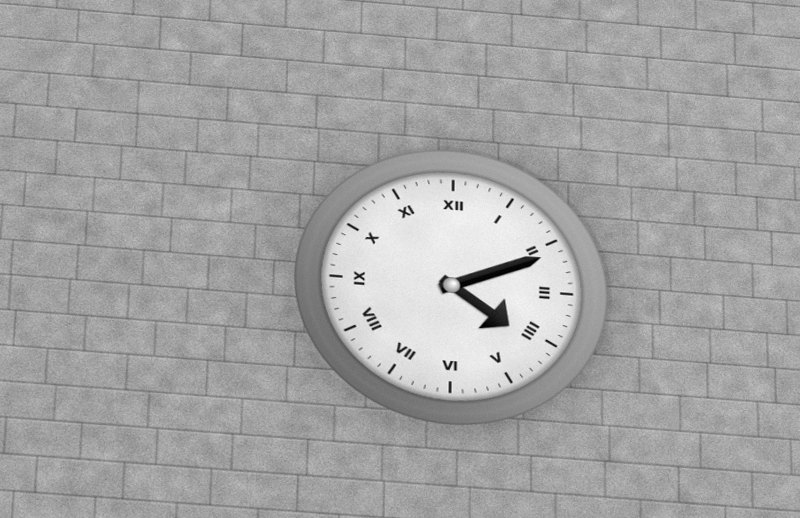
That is h=4 m=11
